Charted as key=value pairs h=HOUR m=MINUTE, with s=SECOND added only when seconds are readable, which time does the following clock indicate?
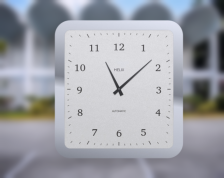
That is h=11 m=8
